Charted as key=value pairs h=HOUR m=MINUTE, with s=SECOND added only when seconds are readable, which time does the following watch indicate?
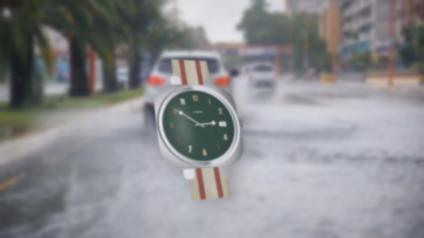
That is h=2 m=51
